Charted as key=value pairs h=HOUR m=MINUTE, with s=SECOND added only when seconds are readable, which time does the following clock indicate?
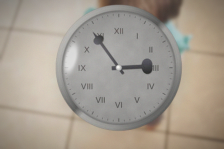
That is h=2 m=54
